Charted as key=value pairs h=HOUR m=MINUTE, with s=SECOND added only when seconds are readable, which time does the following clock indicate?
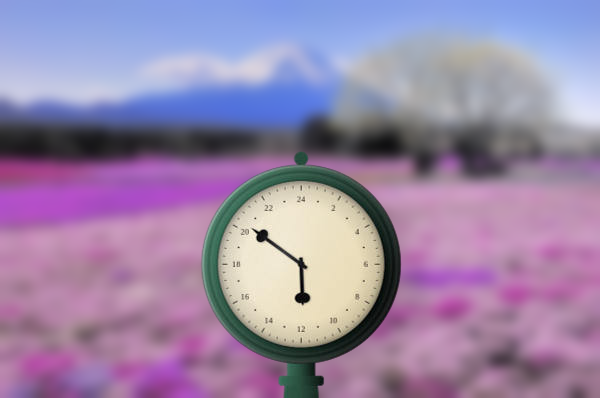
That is h=11 m=51
